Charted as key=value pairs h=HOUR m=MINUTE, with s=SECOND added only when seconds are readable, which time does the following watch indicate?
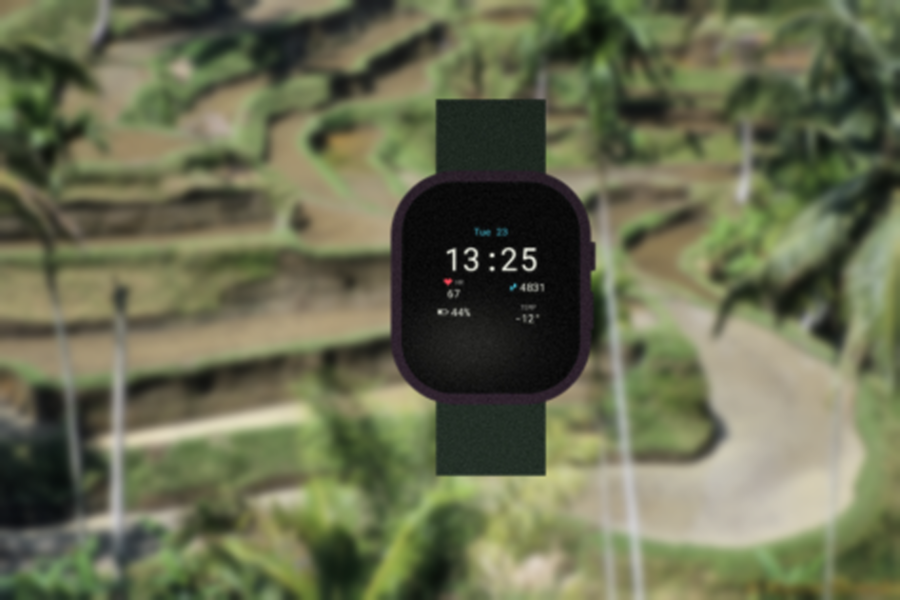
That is h=13 m=25
